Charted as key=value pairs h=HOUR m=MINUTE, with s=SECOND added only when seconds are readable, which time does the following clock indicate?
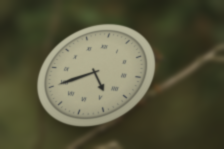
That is h=4 m=40
